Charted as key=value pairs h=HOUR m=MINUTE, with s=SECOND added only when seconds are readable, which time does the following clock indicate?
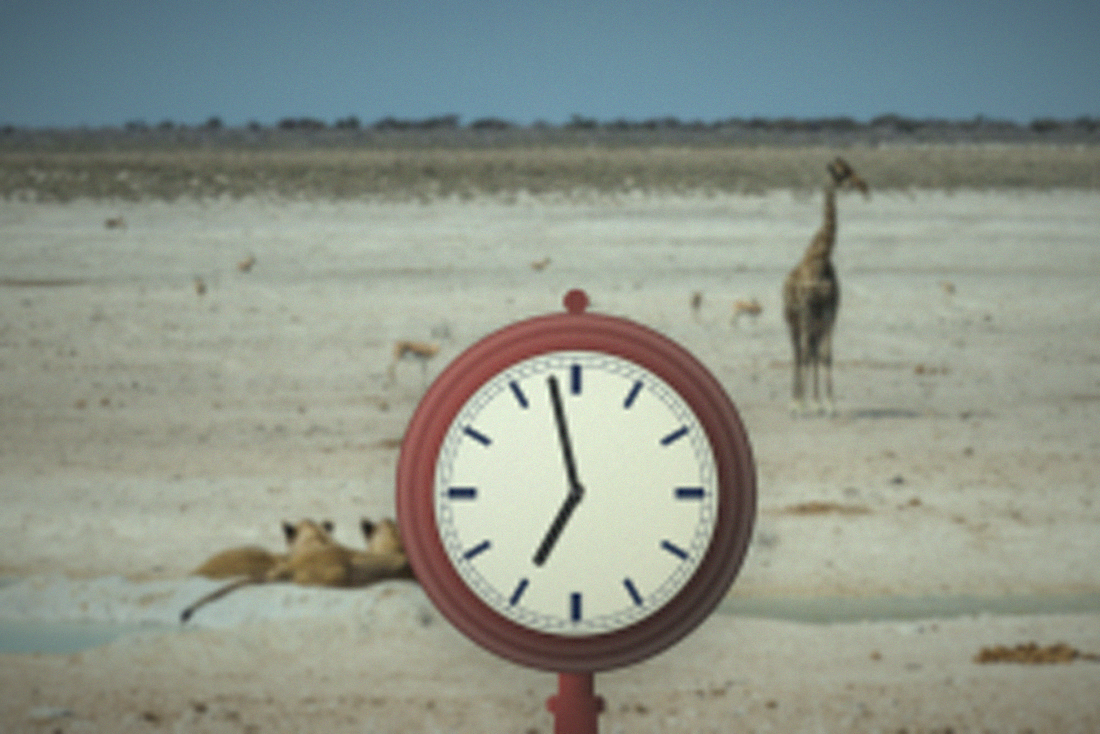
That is h=6 m=58
